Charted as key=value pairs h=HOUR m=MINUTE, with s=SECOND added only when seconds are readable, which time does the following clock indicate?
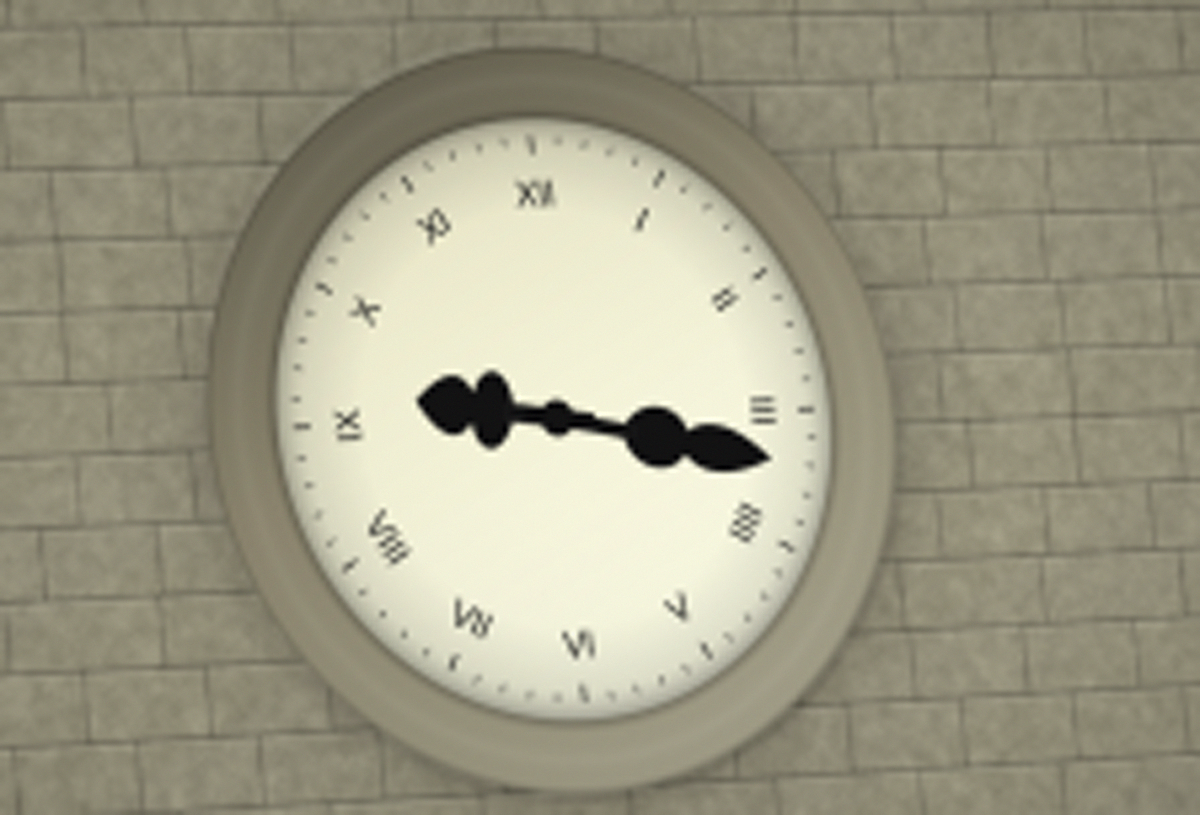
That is h=9 m=17
